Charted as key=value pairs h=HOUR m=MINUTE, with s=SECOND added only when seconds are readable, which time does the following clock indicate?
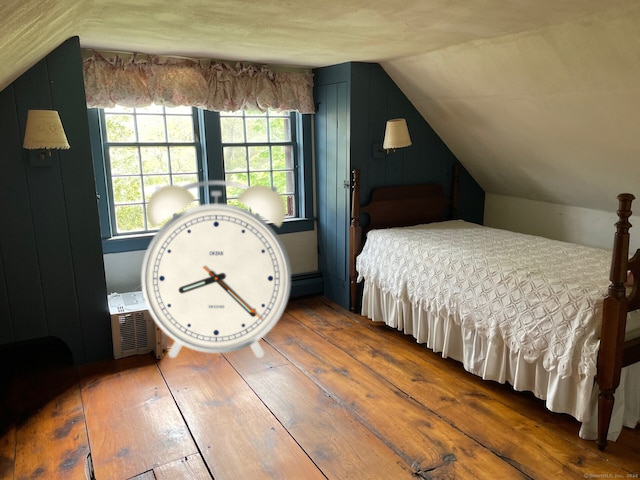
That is h=8 m=22 s=22
